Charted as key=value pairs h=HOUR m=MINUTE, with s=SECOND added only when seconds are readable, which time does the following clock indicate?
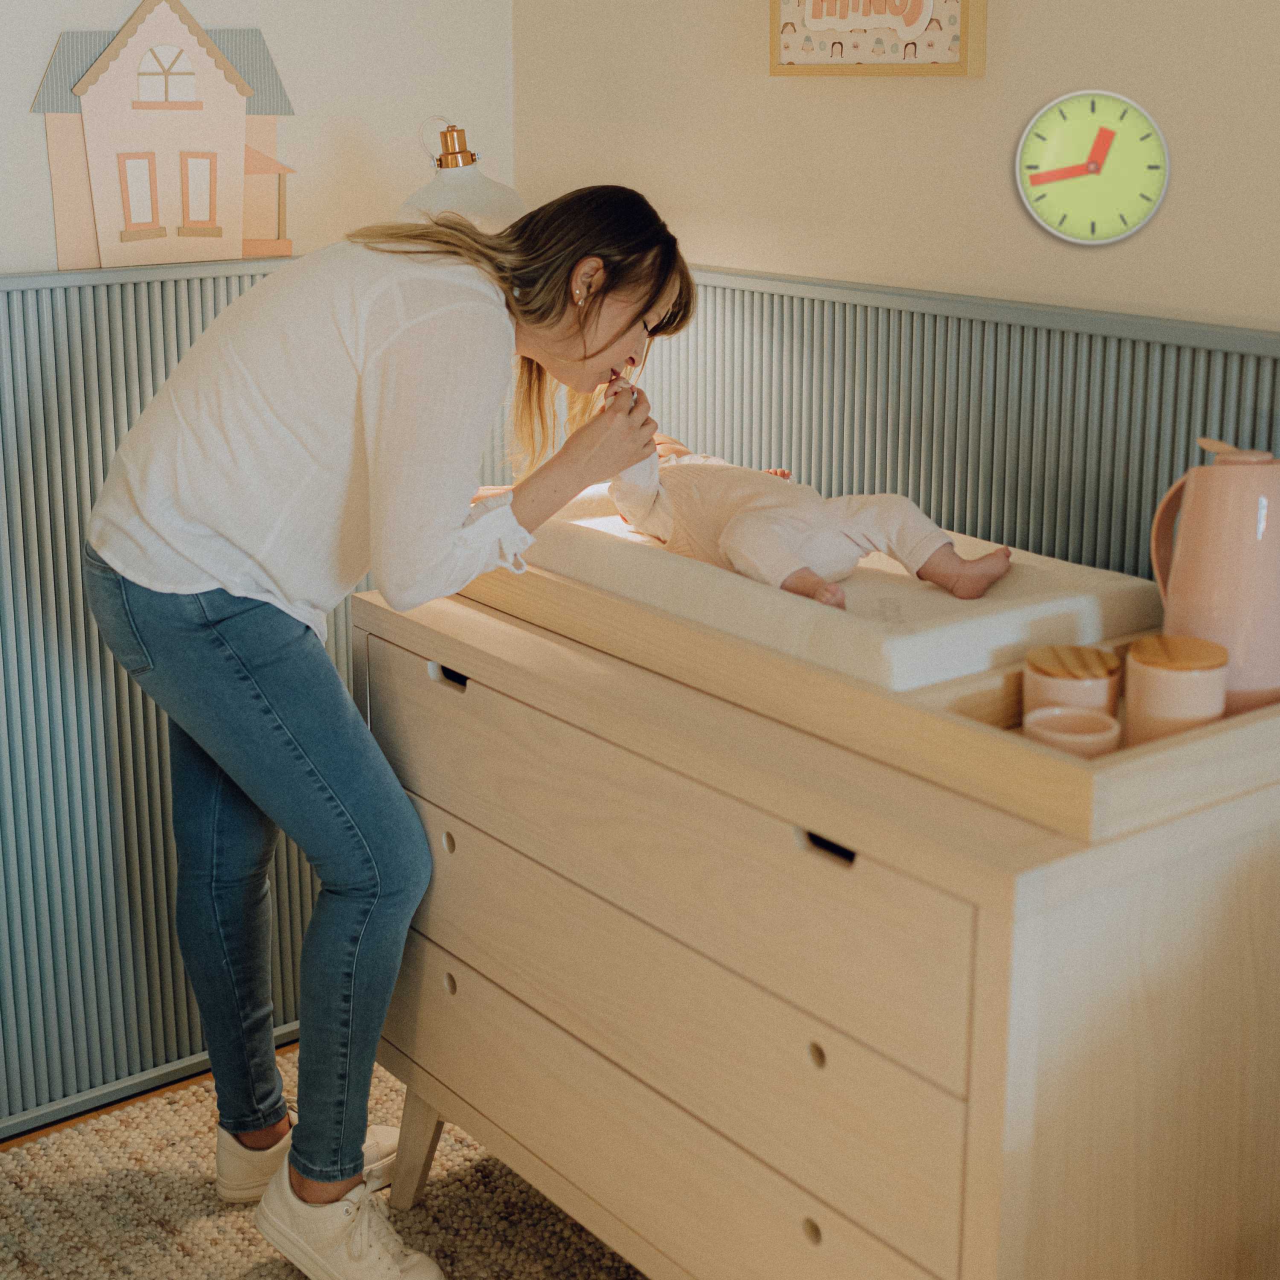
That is h=12 m=43
